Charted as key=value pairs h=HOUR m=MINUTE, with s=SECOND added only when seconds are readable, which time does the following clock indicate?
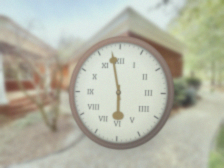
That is h=5 m=58
